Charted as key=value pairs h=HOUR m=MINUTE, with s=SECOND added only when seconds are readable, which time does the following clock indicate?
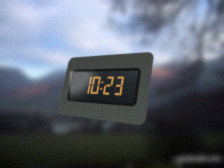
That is h=10 m=23
